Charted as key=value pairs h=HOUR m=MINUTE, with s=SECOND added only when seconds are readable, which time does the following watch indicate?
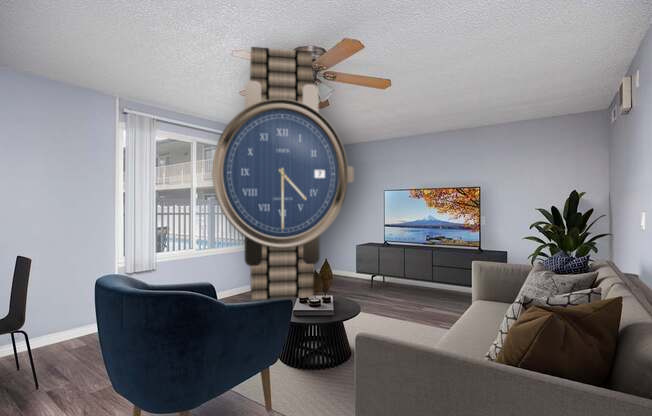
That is h=4 m=30
